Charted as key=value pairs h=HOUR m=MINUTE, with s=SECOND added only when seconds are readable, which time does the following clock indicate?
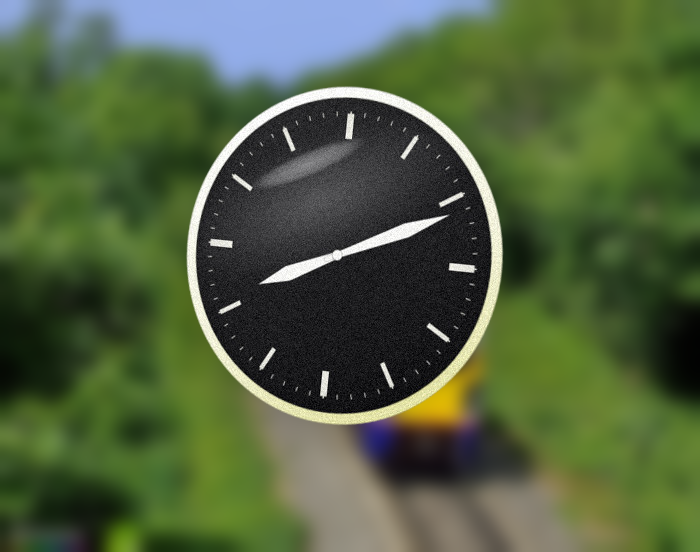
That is h=8 m=11
